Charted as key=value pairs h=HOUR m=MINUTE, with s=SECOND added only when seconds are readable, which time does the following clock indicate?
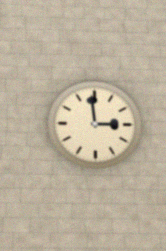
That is h=2 m=59
